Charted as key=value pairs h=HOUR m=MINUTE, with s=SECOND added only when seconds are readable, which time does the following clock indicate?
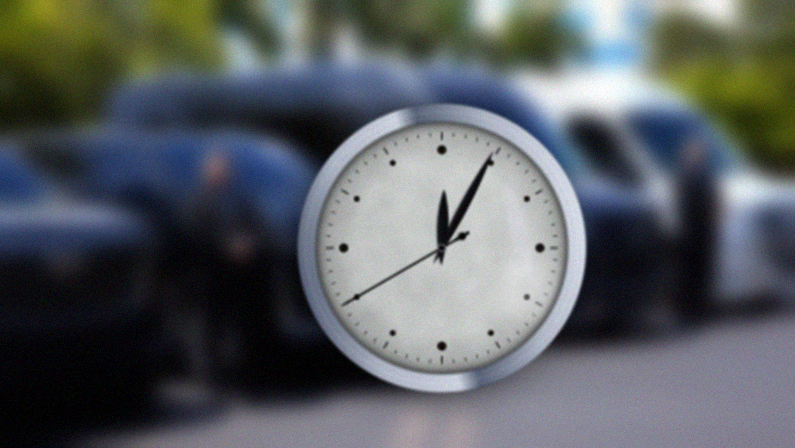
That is h=12 m=4 s=40
